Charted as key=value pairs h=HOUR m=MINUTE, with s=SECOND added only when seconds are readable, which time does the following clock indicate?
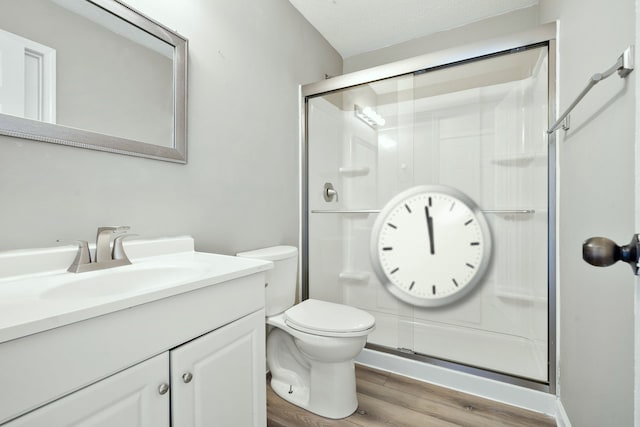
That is h=11 m=59
